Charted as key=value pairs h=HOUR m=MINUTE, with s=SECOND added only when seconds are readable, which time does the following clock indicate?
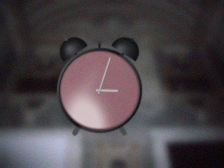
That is h=3 m=3
